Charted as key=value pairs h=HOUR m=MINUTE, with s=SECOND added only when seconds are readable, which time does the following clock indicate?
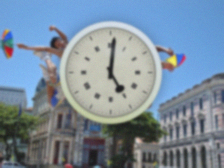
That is h=5 m=1
